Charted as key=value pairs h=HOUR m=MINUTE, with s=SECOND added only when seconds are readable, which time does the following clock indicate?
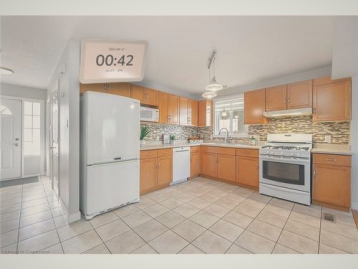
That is h=0 m=42
